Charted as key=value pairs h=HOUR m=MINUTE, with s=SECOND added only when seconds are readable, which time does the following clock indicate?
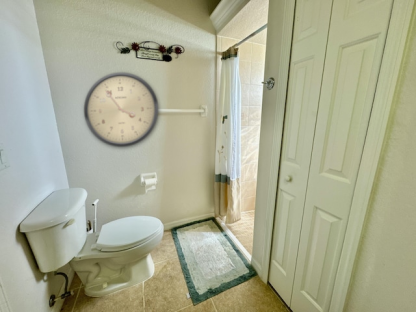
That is h=3 m=54
